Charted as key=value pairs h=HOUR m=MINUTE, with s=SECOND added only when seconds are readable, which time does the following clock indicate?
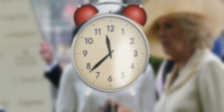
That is h=11 m=38
